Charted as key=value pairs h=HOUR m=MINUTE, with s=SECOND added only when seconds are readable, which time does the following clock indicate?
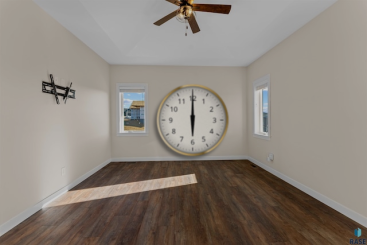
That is h=6 m=0
